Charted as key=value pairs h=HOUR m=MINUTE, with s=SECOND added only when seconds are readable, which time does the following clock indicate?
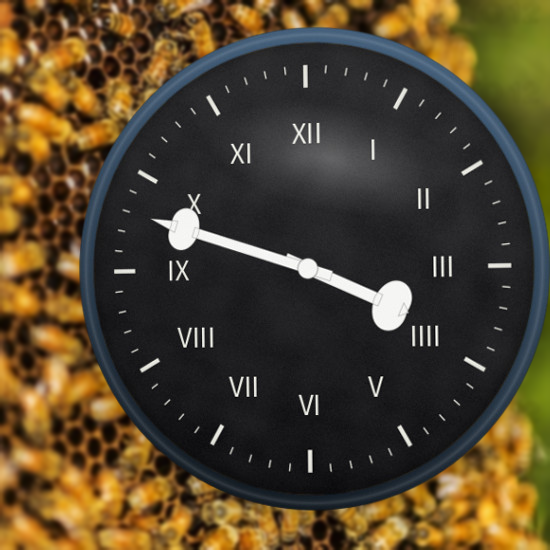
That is h=3 m=48
